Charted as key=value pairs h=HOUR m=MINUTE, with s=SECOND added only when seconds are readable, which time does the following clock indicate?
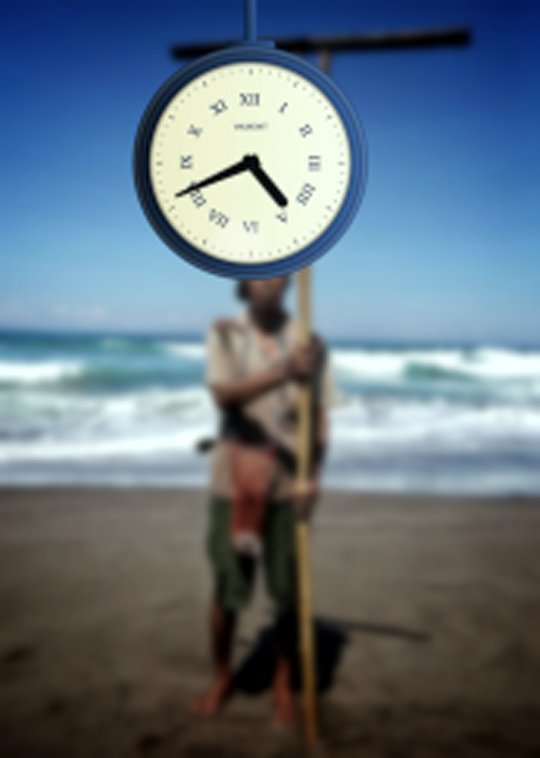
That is h=4 m=41
